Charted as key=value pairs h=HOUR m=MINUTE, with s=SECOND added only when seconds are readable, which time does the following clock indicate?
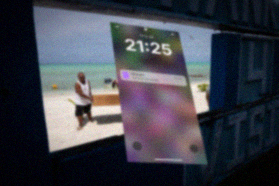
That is h=21 m=25
